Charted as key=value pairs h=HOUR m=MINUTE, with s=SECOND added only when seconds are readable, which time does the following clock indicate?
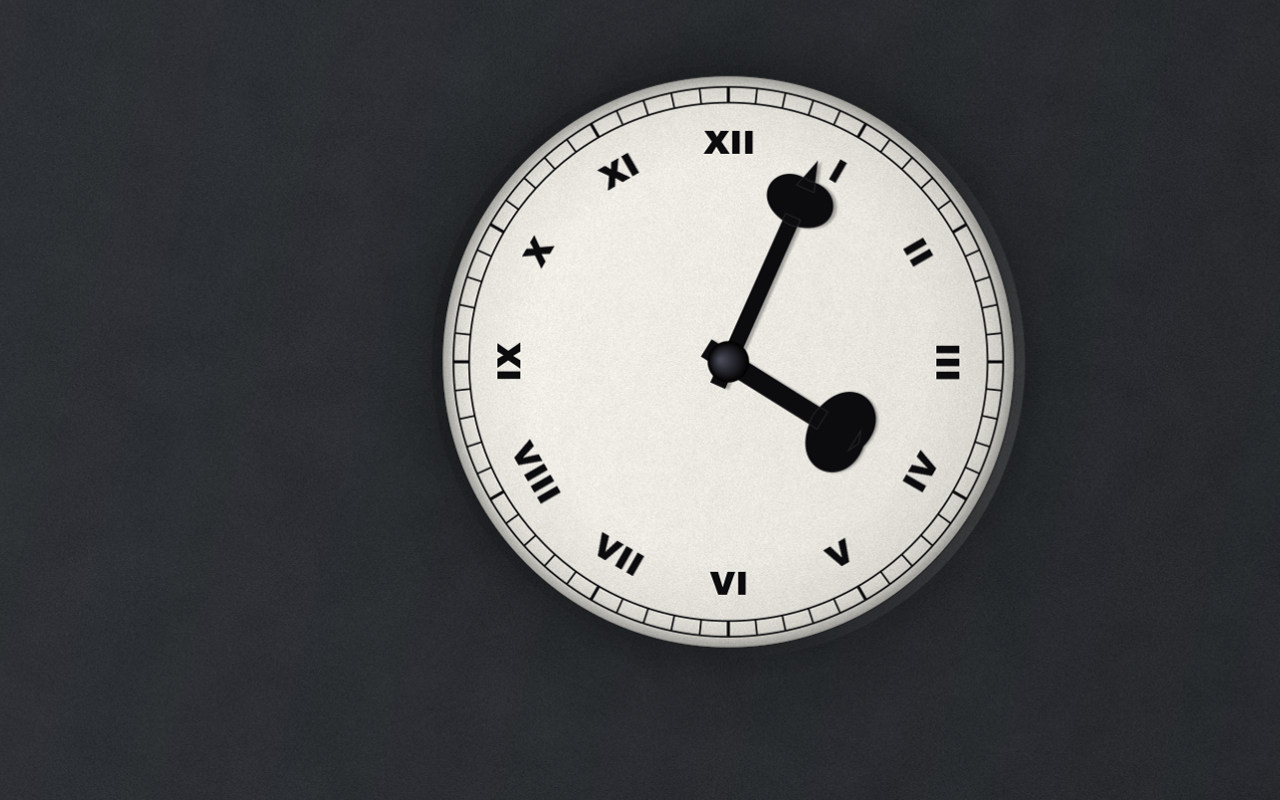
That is h=4 m=4
